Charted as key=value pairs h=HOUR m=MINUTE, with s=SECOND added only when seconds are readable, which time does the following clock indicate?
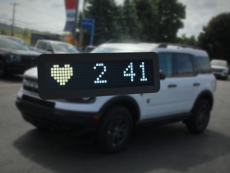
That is h=2 m=41
